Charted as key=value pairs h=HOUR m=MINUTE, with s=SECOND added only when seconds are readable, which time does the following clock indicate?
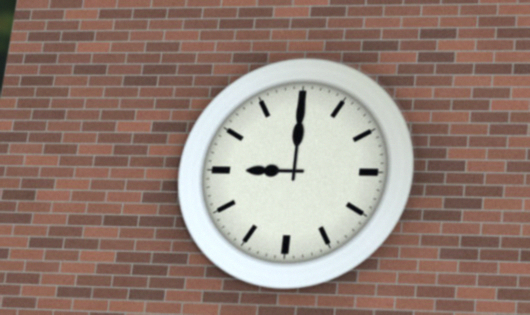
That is h=9 m=0
